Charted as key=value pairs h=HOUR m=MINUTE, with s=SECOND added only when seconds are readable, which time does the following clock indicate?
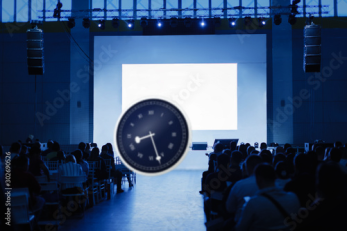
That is h=8 m=27
